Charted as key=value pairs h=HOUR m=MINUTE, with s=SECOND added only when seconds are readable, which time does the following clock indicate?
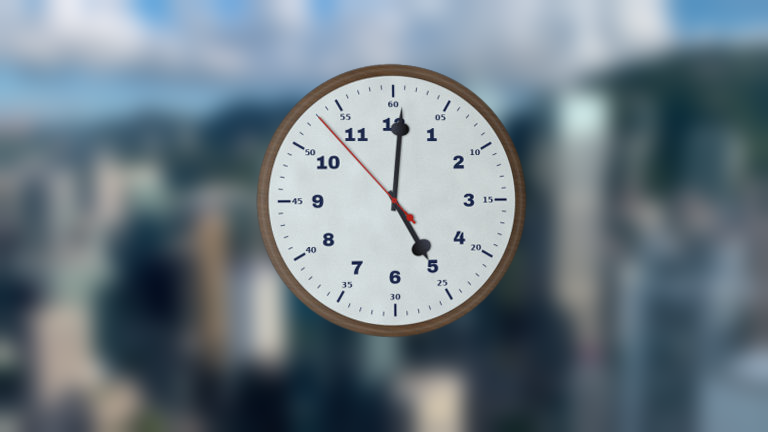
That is h=5 m=0 s=53
